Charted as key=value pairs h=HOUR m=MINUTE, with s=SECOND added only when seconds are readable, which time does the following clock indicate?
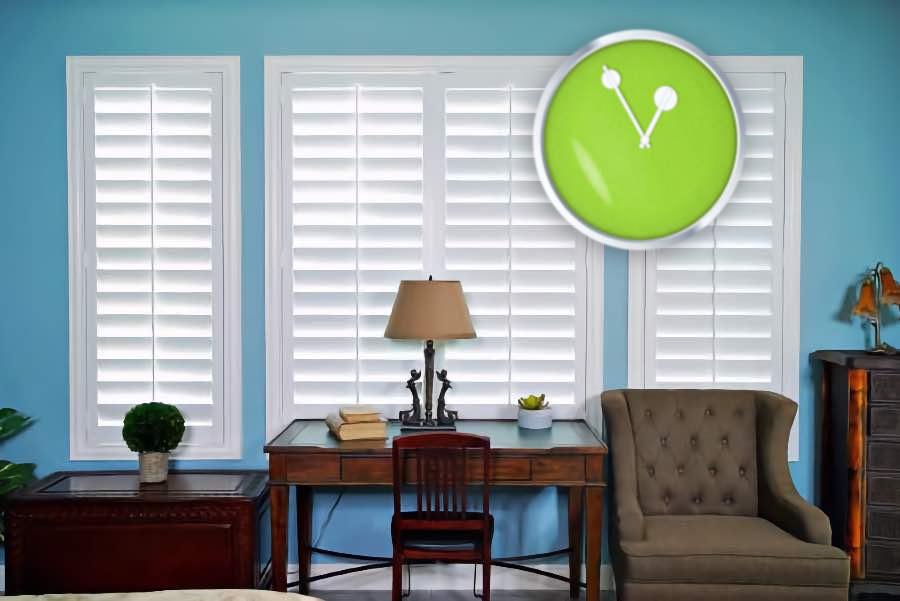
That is h=12 m=55
